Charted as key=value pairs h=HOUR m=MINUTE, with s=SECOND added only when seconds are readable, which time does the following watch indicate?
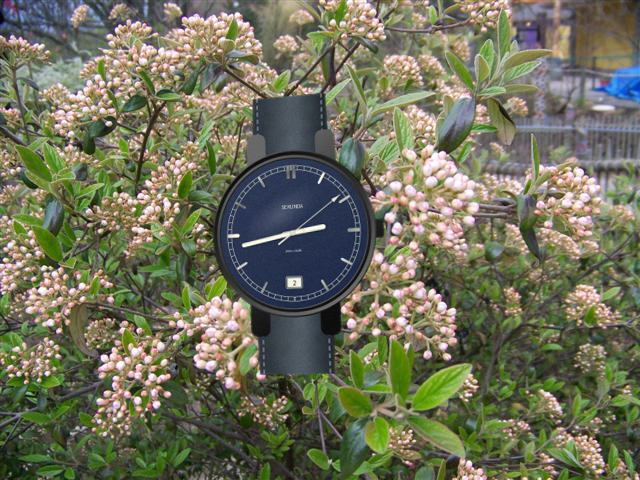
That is h=2 m=43 s=9
